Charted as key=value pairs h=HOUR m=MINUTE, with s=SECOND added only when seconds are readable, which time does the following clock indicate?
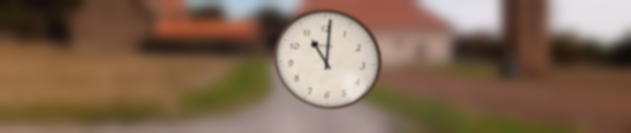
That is h=11 m=1
